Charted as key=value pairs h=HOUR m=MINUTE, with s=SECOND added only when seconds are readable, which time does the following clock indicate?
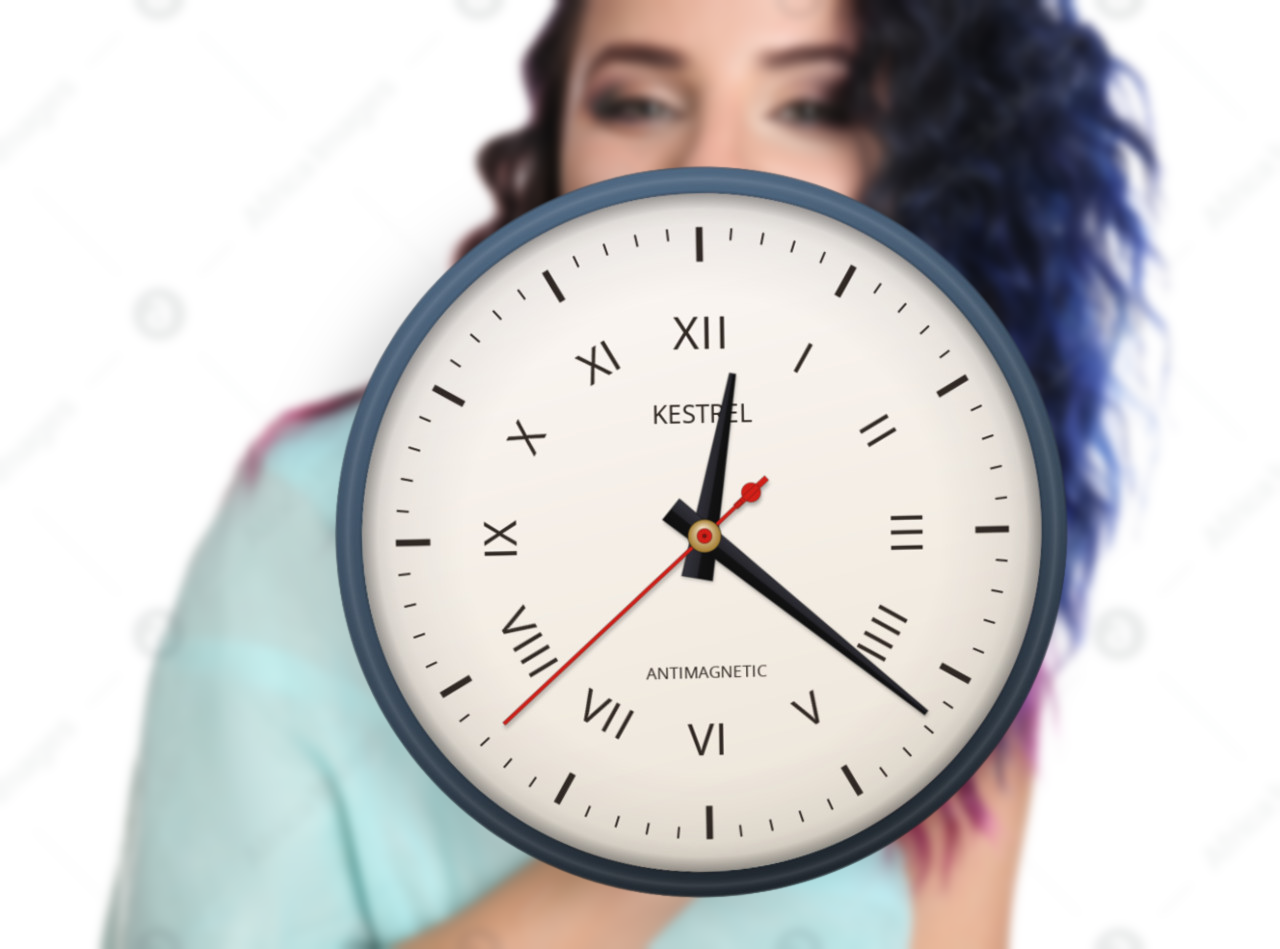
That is h=12 m=21 s=38
